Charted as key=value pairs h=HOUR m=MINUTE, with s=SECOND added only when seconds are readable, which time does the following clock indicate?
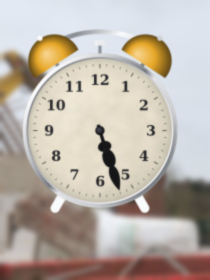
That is h=5 m=27
